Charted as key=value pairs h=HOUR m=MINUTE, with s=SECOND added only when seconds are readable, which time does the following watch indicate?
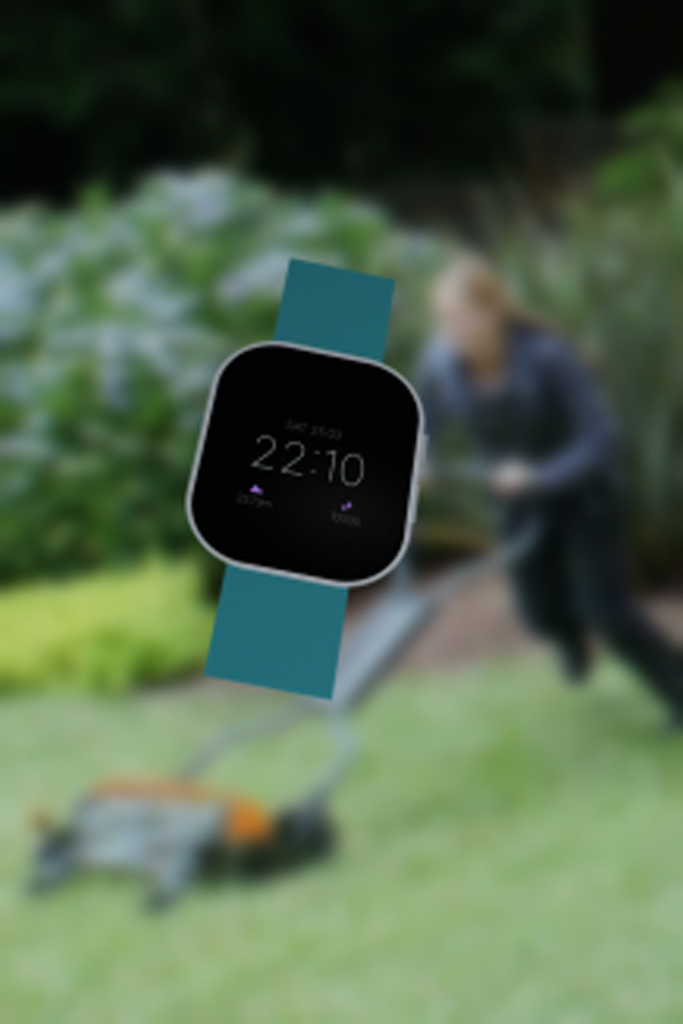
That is h=22 m=10
